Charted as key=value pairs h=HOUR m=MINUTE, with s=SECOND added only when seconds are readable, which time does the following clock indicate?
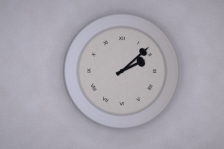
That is h=2 m=8
